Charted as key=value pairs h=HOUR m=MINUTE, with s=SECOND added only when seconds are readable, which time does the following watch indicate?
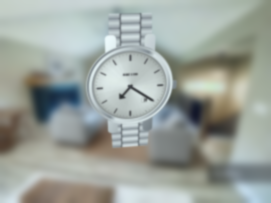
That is h=7 m=21
